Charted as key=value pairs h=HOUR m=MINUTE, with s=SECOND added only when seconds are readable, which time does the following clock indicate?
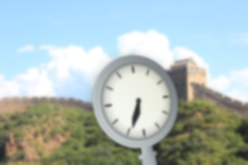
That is h=6 m=34
